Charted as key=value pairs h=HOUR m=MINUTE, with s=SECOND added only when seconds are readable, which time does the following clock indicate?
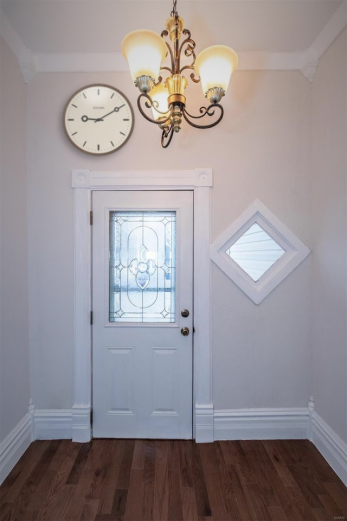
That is h=9 m=10
